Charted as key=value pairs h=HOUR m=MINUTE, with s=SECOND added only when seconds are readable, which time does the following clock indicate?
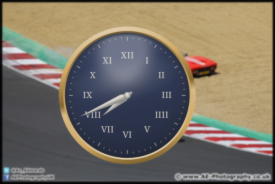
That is h=7 m=41
